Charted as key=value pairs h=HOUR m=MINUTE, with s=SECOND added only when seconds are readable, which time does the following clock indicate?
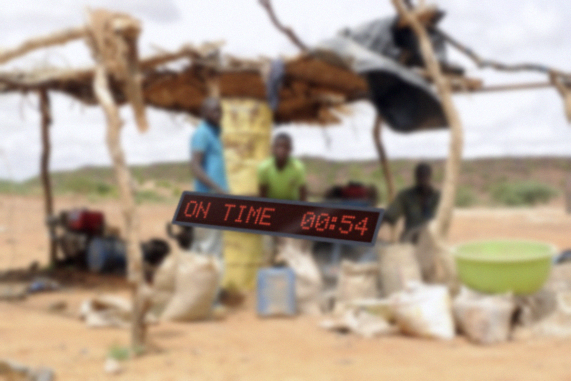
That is h=0 m=54
